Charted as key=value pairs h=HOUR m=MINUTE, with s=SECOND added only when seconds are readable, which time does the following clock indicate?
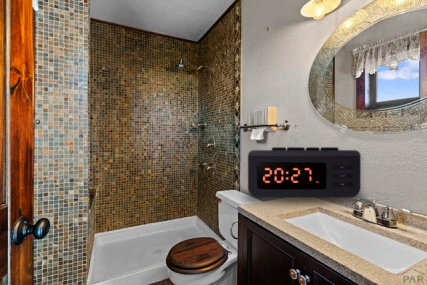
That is h=20 m=27
